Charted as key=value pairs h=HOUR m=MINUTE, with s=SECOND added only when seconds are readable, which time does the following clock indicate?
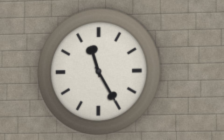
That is h=11 m=25
